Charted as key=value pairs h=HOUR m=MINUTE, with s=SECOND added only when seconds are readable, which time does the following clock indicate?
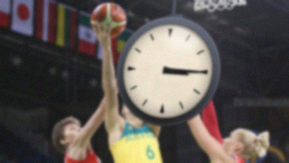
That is h=3 m=15
